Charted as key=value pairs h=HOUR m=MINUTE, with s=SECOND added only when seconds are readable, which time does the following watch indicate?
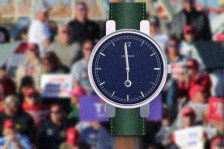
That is h=5 m=59
